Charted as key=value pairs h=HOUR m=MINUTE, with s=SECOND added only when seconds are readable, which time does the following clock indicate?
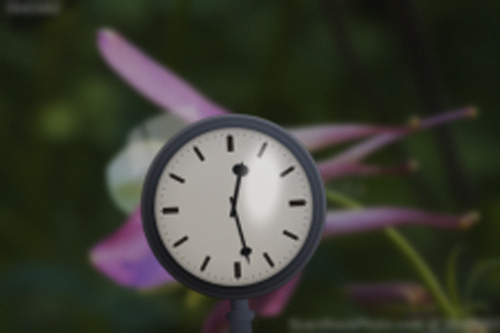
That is h=12 m=28
